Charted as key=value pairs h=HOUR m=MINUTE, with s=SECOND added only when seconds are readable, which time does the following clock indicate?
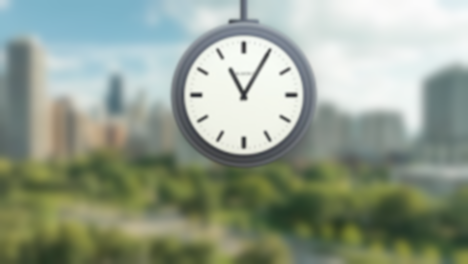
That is h=11 m=5
